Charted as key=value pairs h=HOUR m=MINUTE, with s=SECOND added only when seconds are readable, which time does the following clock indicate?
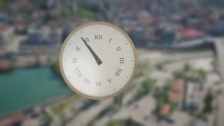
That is h=10 m=54
